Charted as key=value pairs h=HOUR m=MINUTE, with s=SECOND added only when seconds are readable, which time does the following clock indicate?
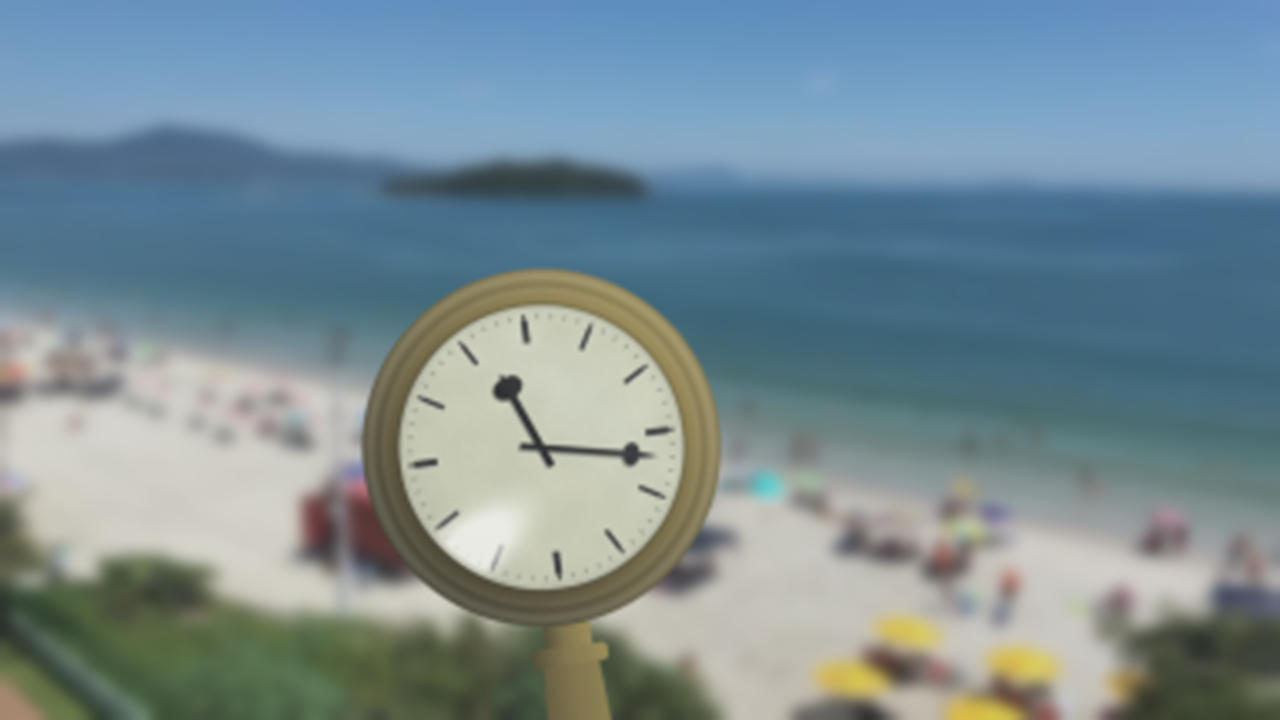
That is h=11 m=17
